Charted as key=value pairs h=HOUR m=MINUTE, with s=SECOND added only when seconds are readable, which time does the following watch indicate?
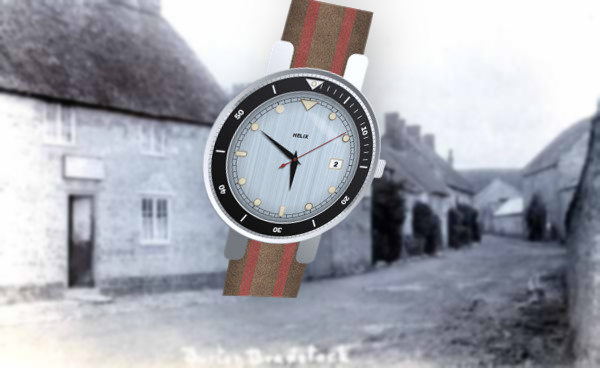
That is h=5 m=50 s=9
